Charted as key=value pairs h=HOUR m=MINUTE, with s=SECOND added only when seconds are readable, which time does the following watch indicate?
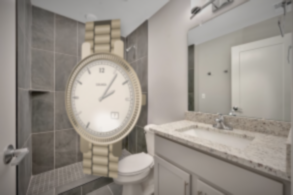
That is h=2 m=6
